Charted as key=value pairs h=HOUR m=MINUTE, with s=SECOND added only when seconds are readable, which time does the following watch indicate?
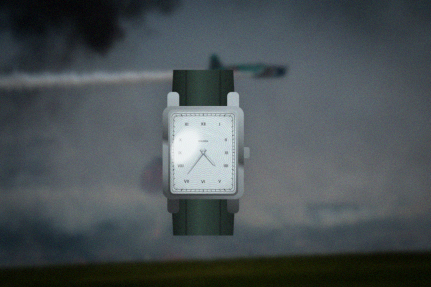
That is h=4 m=36
